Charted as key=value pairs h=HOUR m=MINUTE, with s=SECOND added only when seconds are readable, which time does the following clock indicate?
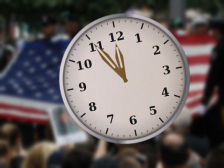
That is h=11 m=55
